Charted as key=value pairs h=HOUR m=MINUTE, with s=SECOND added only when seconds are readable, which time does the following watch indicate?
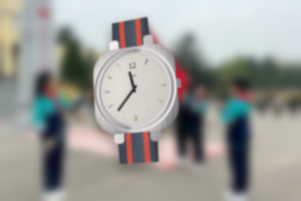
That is h=11 m=37
